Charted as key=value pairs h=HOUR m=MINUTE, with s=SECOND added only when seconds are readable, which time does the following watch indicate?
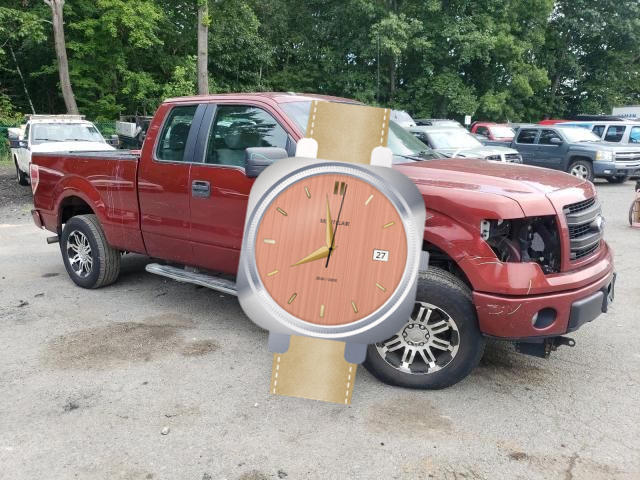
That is h=7 m=58 s=1
